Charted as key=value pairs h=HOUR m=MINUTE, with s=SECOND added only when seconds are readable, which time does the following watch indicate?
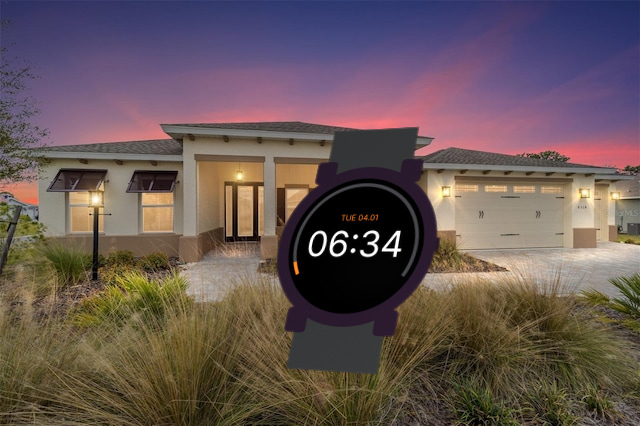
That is h=6 m=34
